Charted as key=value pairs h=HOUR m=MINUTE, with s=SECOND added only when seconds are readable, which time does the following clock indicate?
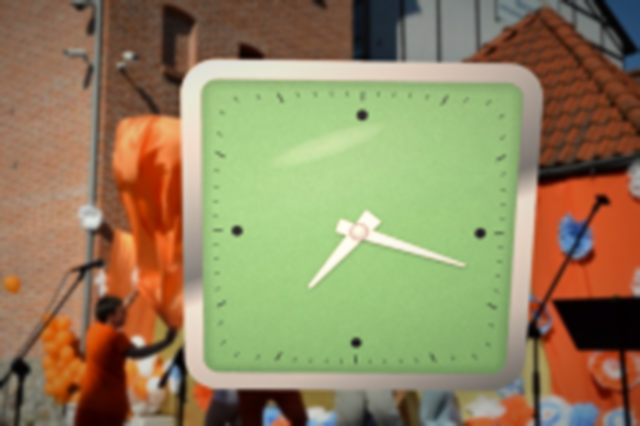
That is h=7 m=18
